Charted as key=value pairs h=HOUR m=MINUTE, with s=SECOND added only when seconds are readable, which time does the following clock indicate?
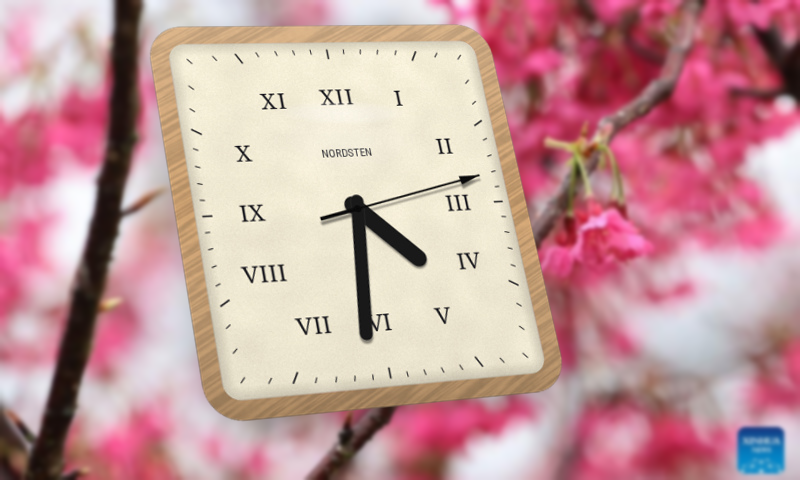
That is h=4 m=31 s=13
